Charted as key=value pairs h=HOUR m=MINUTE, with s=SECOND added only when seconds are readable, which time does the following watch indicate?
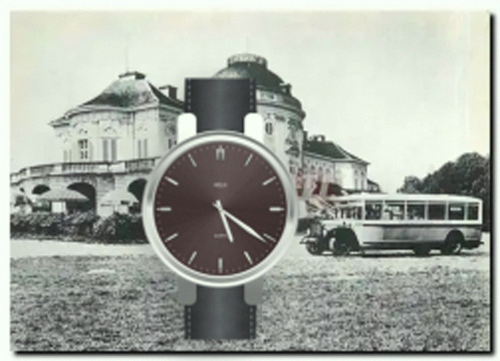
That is h=5 m=21
